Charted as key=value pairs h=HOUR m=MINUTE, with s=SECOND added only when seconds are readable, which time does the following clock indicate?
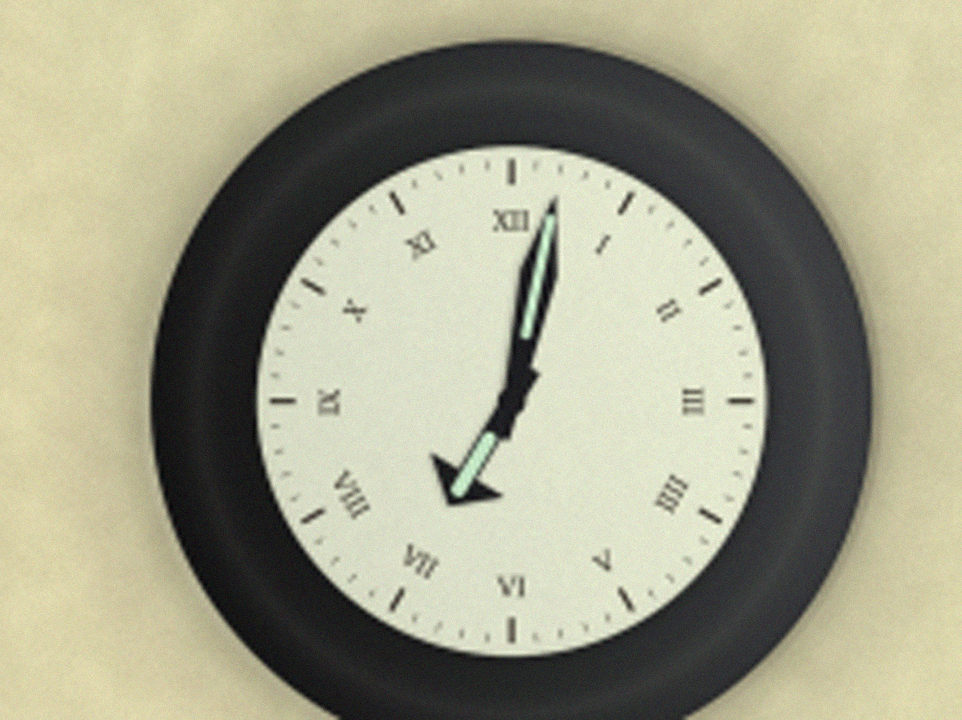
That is h=7 m=2
